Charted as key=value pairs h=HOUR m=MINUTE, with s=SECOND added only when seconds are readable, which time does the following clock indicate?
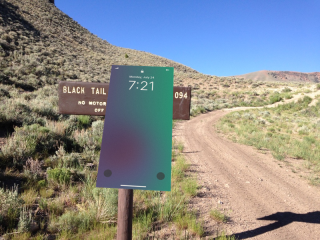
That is h=7 m=21
